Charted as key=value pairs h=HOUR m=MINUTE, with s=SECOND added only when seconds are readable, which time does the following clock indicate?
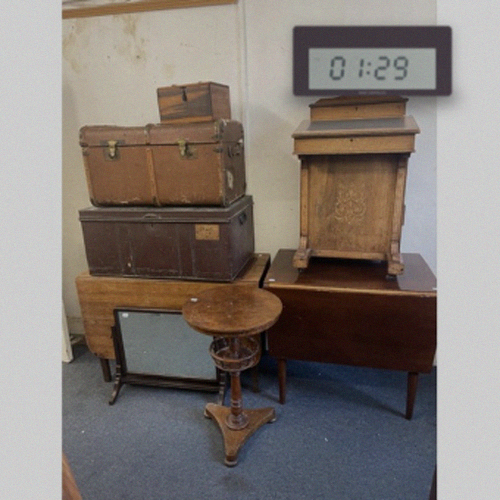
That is h=1 m=29
